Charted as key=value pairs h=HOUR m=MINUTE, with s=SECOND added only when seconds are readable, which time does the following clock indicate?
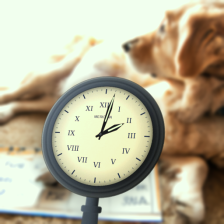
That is h=2 m=2
